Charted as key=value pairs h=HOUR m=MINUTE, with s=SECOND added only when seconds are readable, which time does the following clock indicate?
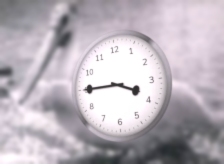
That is h=3 m=45
